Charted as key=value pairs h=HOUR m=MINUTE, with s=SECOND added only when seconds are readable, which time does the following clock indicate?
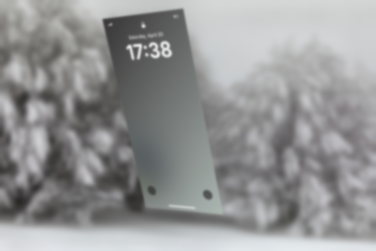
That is h=17 m=38
